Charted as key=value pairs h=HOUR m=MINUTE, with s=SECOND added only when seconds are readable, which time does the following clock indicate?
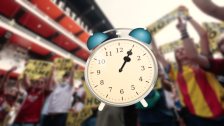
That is h=1 m=5
